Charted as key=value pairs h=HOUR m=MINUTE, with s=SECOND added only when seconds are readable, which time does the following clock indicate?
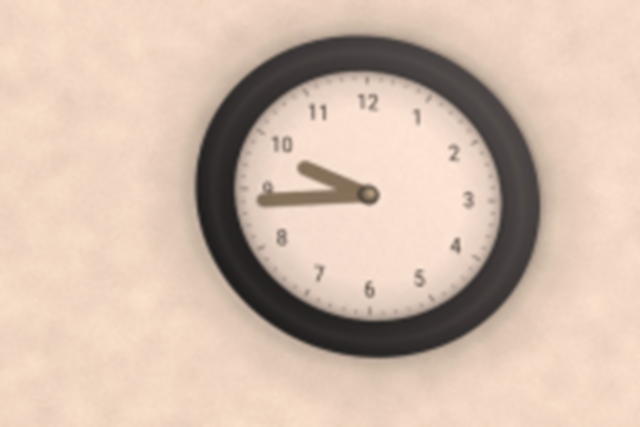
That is h=9 m=44
